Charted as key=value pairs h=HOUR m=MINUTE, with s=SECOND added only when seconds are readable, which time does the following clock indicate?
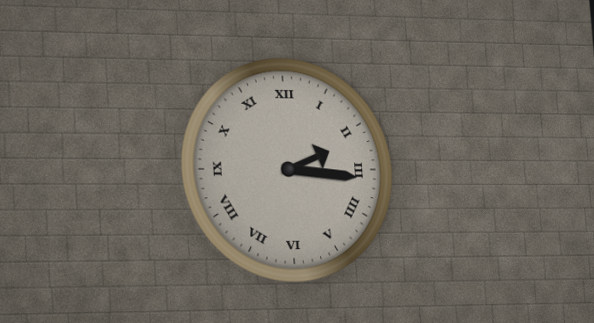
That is h=2 m=16
